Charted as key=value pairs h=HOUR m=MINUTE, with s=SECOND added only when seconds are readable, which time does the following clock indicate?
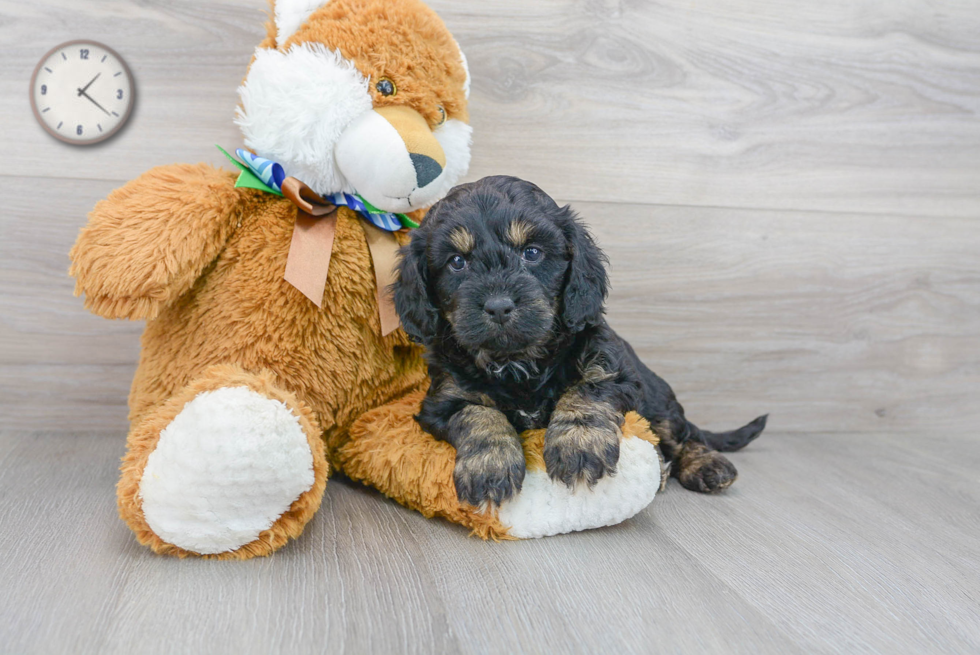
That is h=1 m=21
